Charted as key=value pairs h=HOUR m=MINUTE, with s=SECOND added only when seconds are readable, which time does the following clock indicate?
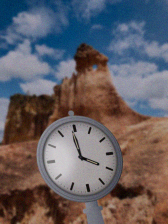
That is h=3 m=59
